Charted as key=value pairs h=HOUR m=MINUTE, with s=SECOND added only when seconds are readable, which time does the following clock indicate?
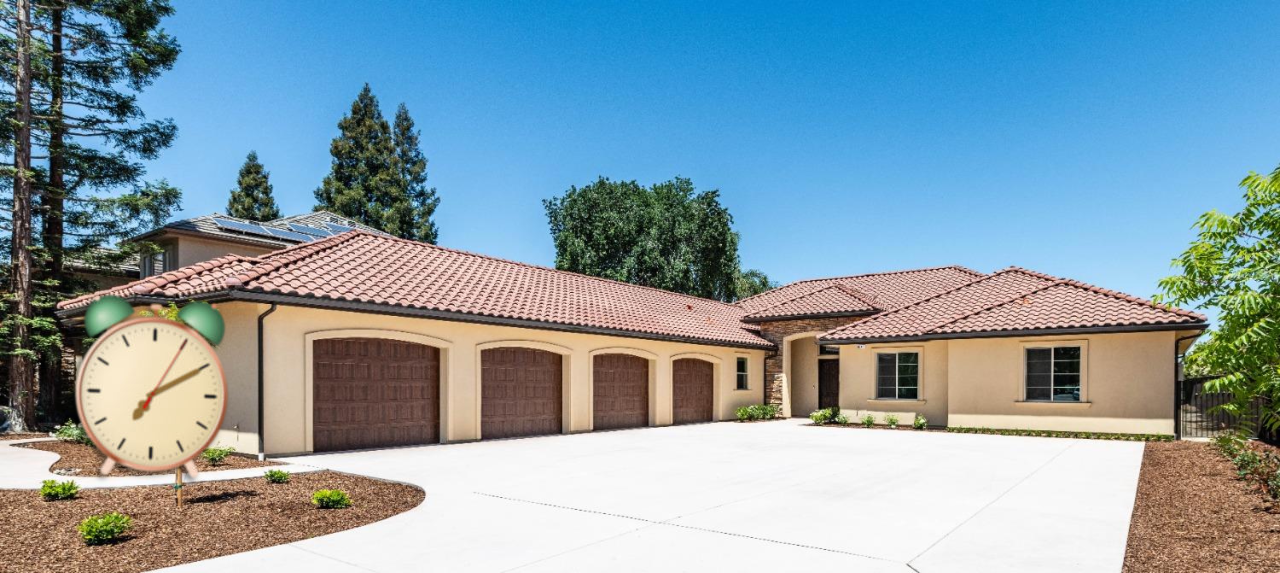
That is h=7 m=10 s=5
